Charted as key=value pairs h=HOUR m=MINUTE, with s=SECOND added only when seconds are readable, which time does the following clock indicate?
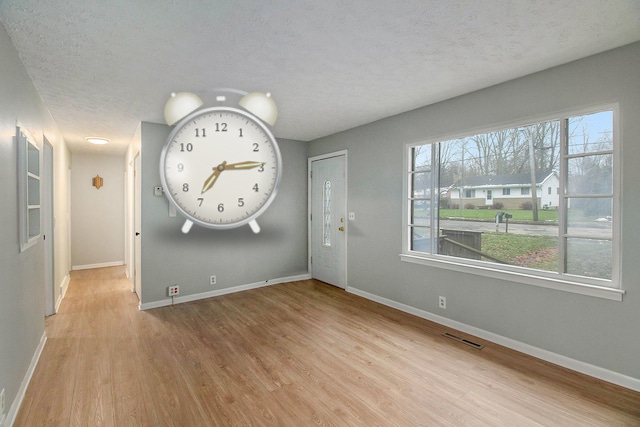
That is h=7 m=14
